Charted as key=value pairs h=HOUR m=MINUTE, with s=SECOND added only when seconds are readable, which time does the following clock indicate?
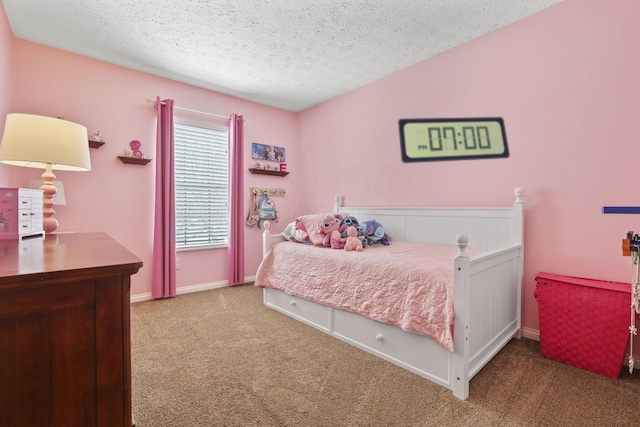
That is h=7 m=0
